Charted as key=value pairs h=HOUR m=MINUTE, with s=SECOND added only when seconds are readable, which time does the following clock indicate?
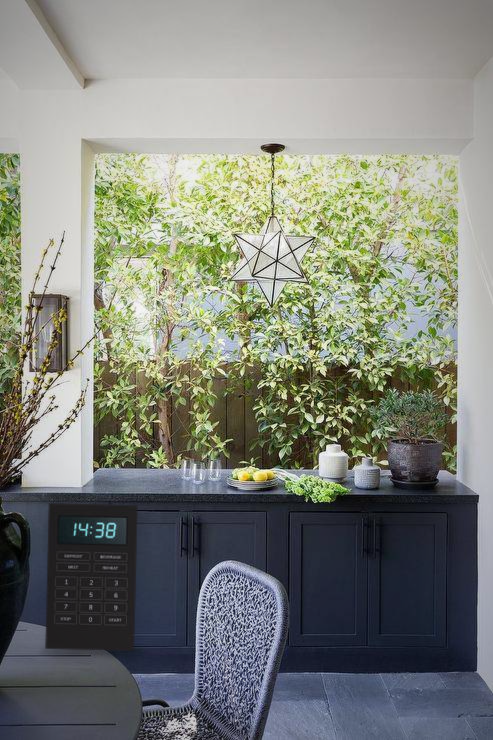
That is h=14 m=38
